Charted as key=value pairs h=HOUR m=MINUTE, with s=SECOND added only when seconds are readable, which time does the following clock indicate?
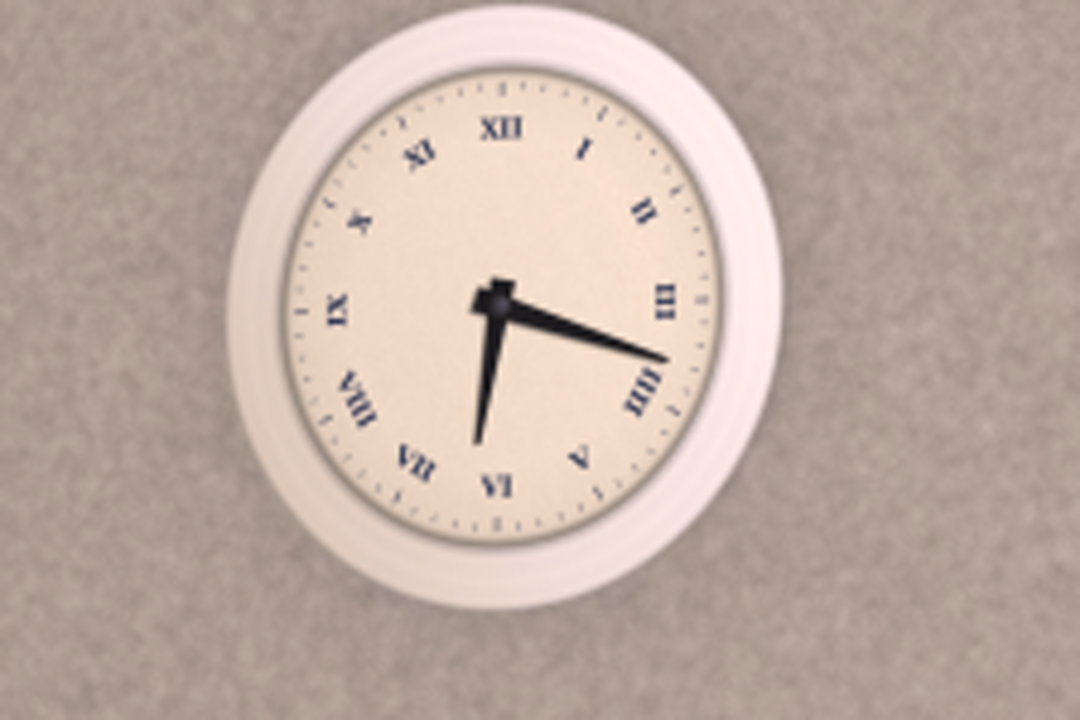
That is h=6 m=18
